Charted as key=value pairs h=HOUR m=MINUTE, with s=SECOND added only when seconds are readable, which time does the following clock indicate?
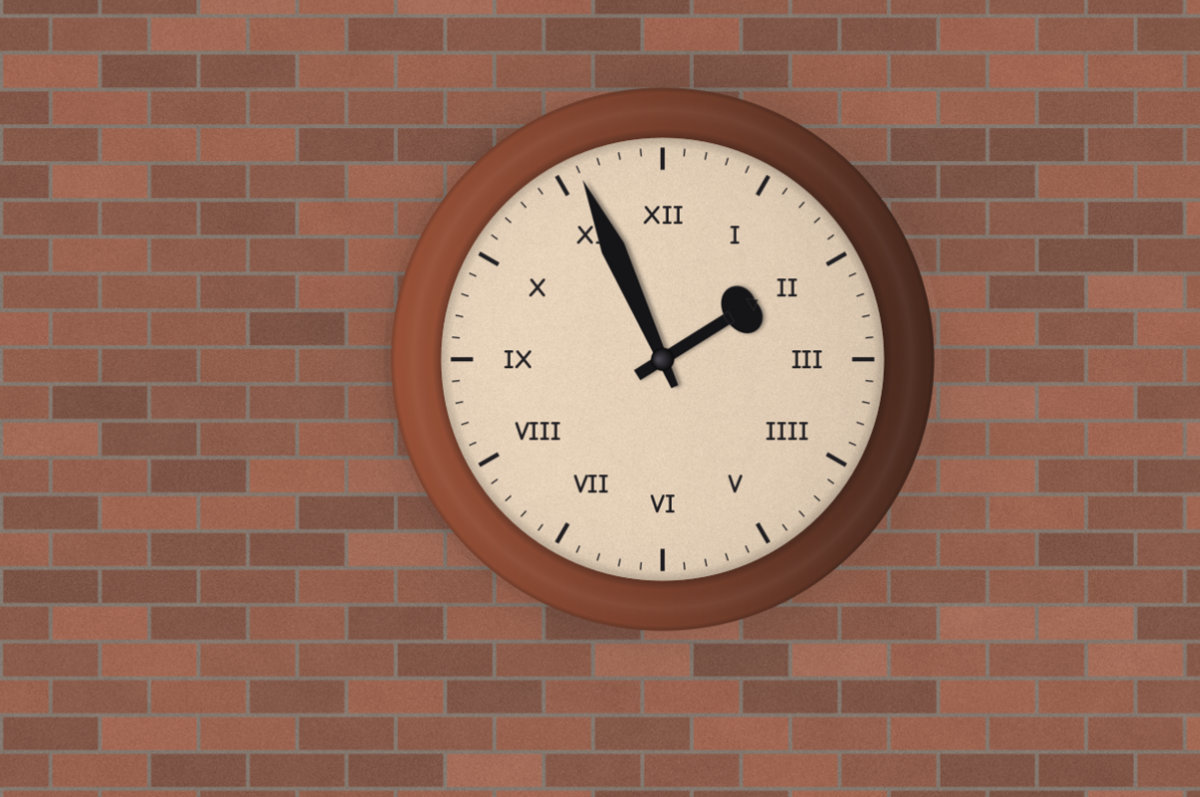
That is h=1 m=56
